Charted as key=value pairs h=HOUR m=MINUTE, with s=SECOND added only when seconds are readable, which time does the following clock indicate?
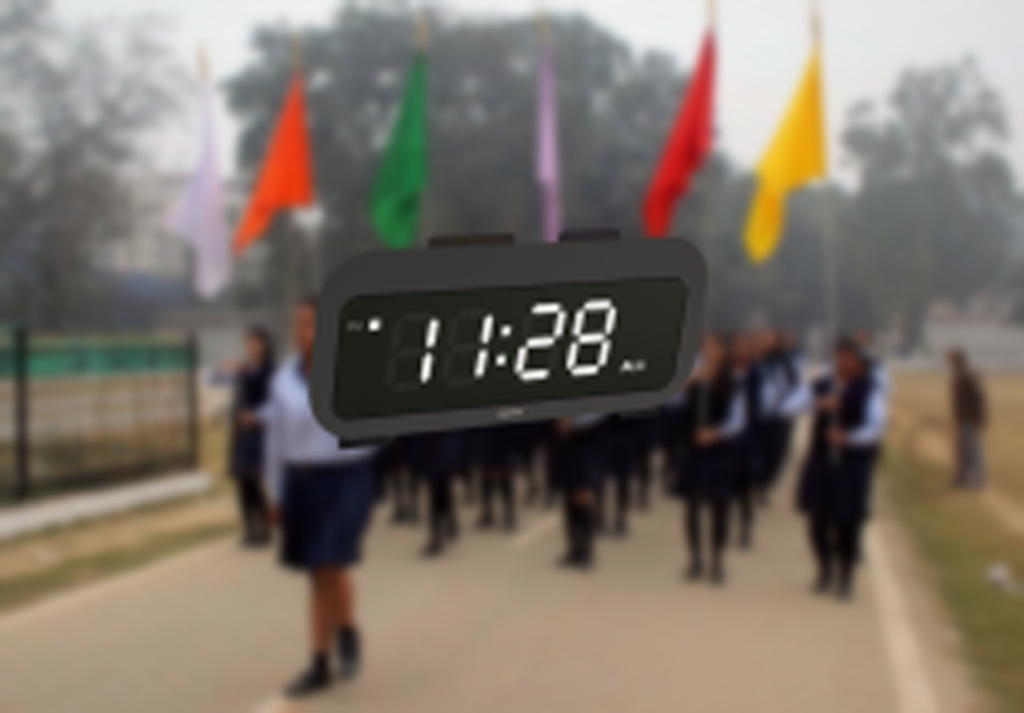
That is h=11 m=28
